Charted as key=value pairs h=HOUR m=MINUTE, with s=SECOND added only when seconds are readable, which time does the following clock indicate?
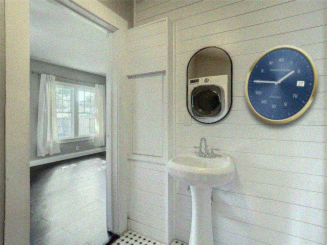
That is h=1 m=45
